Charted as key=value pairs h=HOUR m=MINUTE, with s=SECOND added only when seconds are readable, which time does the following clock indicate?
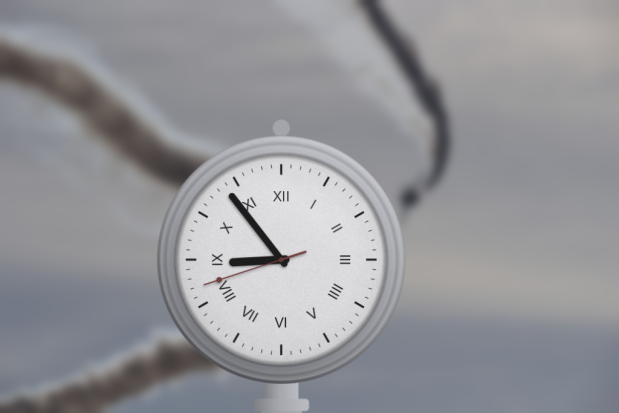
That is h=8 m=53 s=42
